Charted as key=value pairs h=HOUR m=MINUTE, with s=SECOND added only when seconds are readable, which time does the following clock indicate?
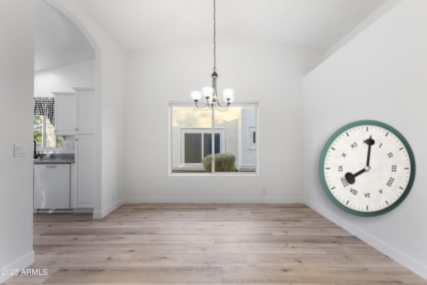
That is h=8 m=1
